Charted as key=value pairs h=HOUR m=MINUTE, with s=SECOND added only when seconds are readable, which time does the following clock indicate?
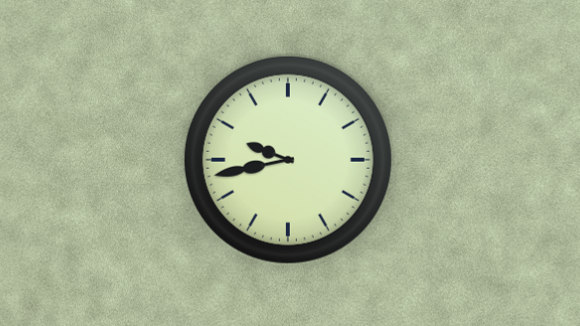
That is h=9 m=43
